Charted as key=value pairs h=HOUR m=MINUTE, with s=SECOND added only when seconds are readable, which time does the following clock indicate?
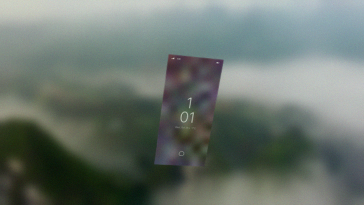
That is h=1 m=1
